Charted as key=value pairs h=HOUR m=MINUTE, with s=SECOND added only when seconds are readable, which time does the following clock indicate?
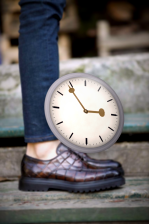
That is h=2 m=54
